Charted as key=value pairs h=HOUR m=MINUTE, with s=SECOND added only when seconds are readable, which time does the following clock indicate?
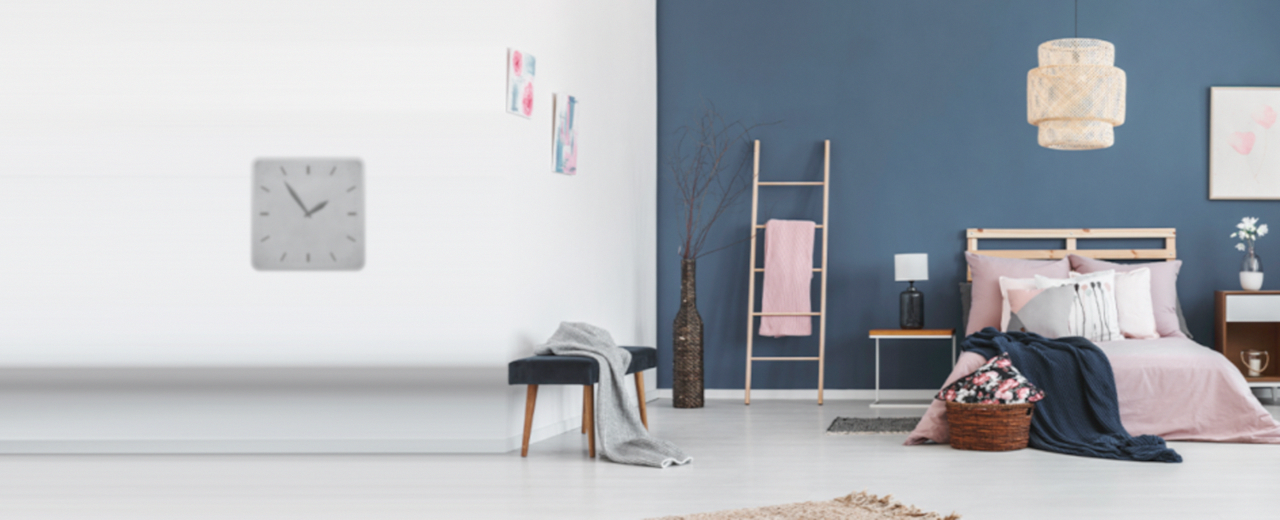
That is h=1 m=54
